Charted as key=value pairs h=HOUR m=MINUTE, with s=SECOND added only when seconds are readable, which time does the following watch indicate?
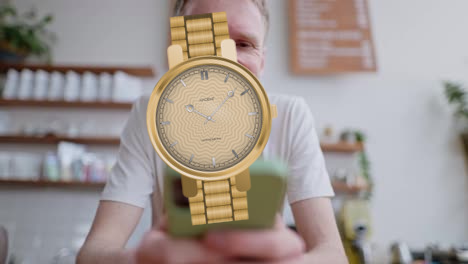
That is h=10 m=8
